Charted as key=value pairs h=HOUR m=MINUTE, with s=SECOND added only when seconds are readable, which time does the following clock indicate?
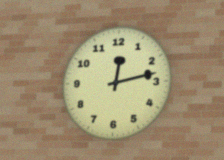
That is h=12 m=13
